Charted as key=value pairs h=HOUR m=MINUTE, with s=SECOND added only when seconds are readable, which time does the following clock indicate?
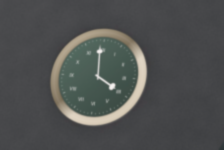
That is h=3 m=59
